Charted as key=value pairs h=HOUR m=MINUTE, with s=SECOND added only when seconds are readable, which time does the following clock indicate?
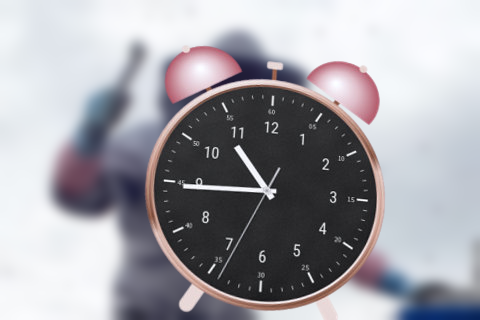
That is h=10 m=44 s=34
